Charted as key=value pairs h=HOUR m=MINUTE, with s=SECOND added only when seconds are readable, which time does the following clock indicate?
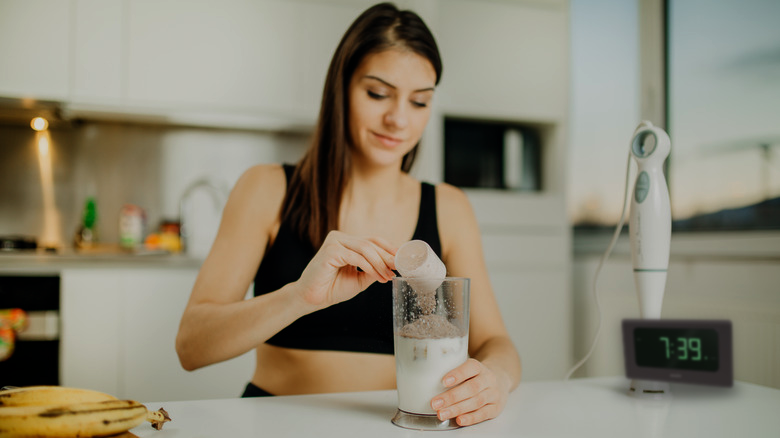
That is h=7 m=39
